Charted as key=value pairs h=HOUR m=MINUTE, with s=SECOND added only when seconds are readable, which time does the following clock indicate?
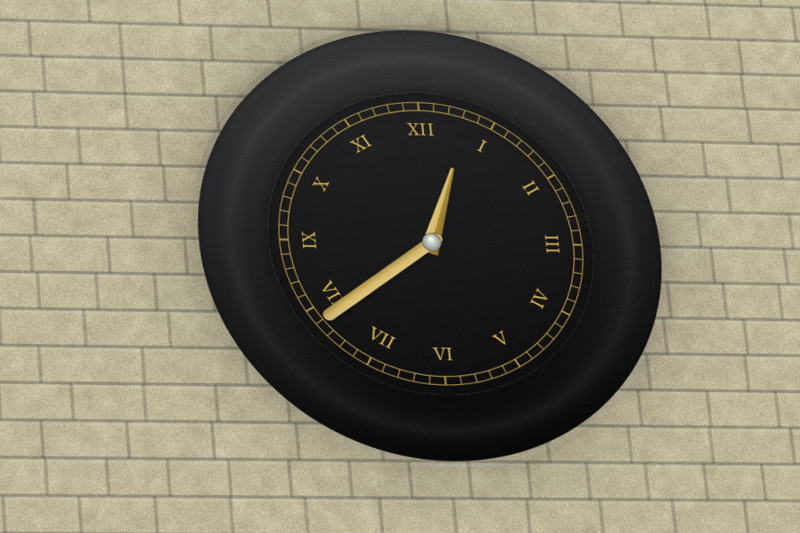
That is h=12 m=39
